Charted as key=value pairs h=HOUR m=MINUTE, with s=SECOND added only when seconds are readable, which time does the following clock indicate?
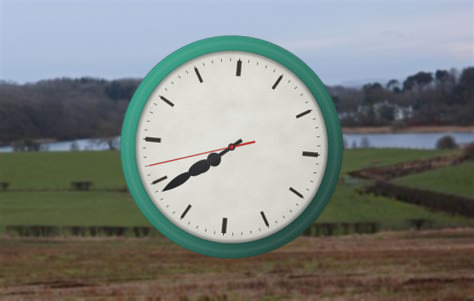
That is h=7 m=38 s=42
